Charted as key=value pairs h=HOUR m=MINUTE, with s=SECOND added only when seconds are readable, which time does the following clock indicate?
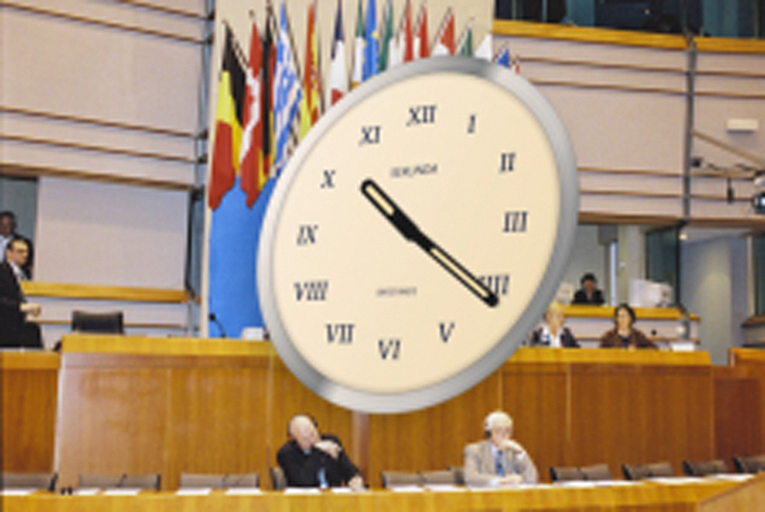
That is h=10 m=21
